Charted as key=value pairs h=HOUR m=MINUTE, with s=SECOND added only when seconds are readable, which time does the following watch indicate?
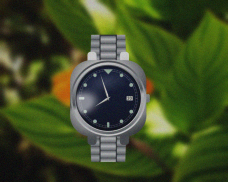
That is h=7 m=57
